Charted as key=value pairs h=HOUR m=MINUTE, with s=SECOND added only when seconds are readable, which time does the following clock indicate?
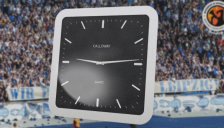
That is h=9 m=14
